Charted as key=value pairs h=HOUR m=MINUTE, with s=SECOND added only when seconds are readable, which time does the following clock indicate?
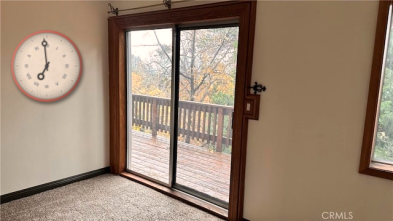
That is h=6 m=59
